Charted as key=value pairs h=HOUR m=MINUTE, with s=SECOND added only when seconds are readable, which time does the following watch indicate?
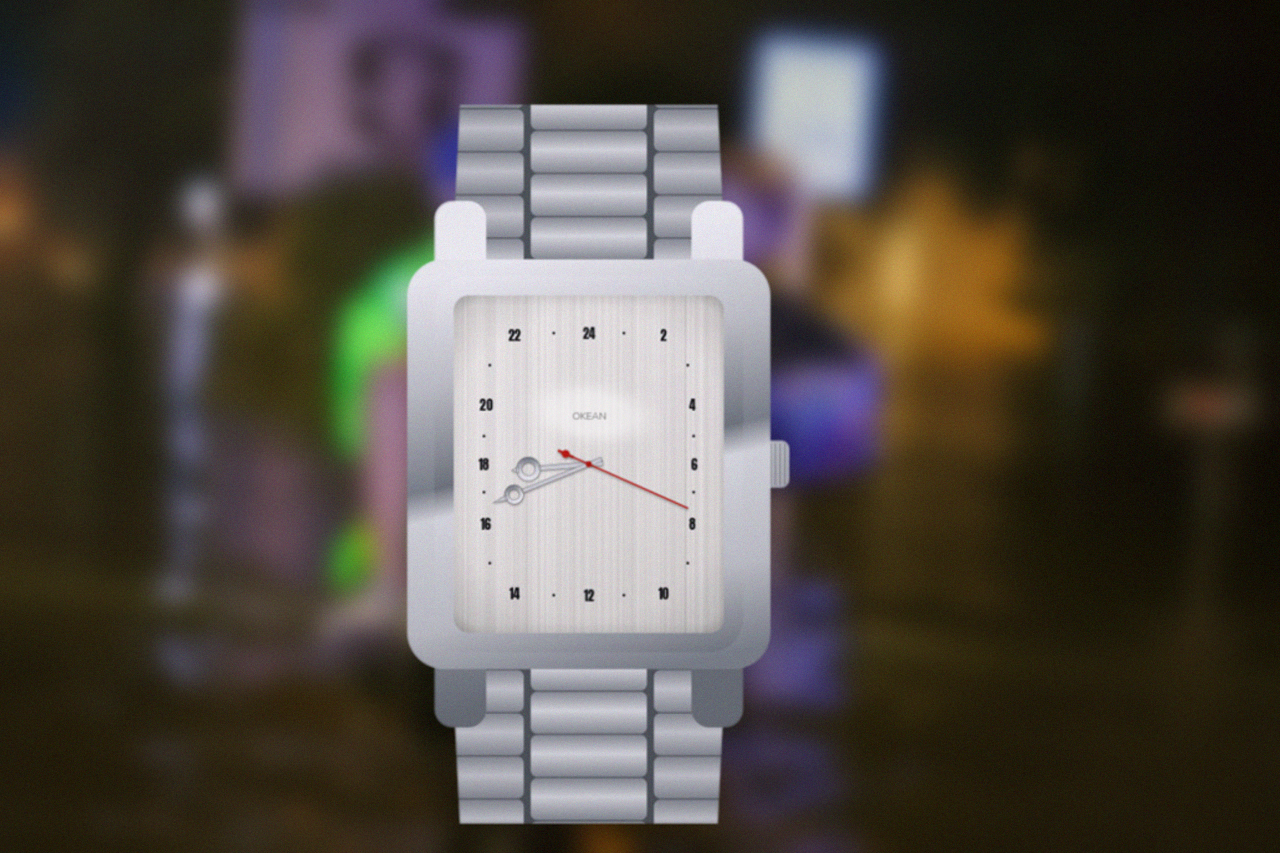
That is h=17 m=41 s=19
